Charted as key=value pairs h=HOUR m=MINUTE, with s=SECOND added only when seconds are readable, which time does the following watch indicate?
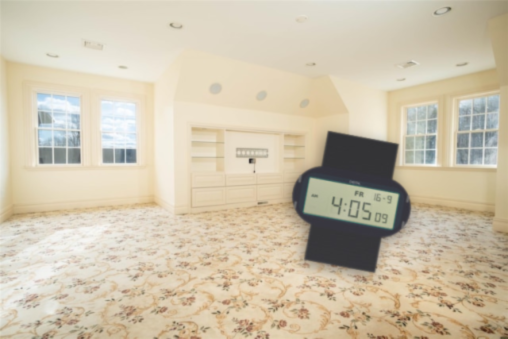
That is h=4 m=5
